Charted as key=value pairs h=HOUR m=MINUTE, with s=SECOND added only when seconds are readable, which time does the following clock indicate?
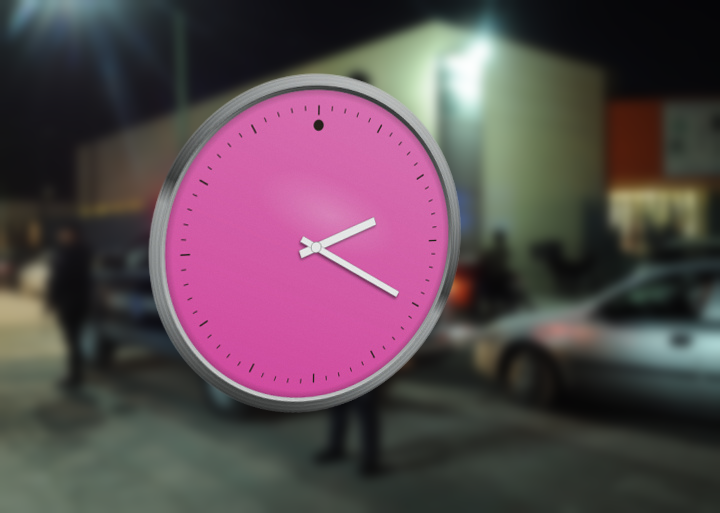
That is h=2 m=20
